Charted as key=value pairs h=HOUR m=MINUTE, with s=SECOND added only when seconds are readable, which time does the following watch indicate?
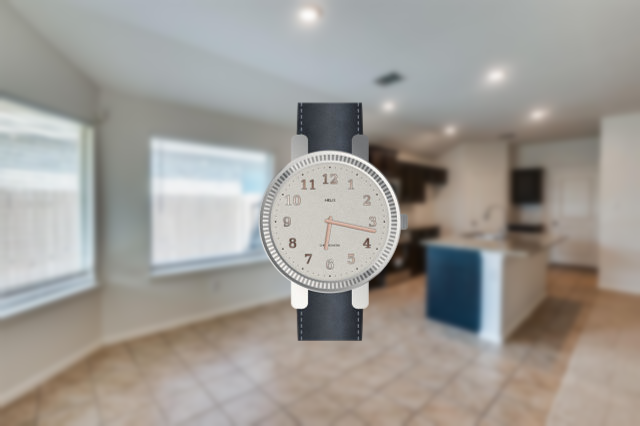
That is h=6 m=17
